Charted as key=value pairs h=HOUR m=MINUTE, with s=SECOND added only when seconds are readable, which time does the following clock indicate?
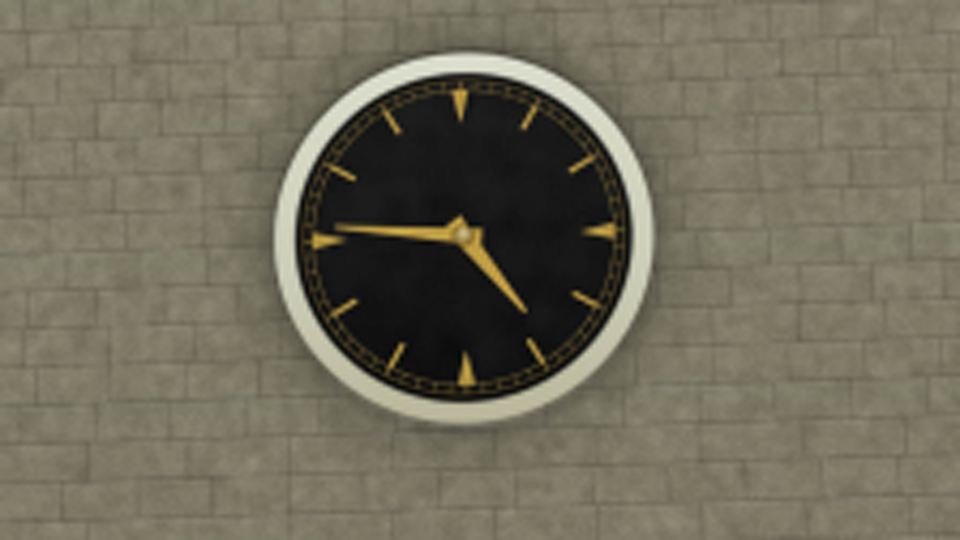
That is h=4 m=46
